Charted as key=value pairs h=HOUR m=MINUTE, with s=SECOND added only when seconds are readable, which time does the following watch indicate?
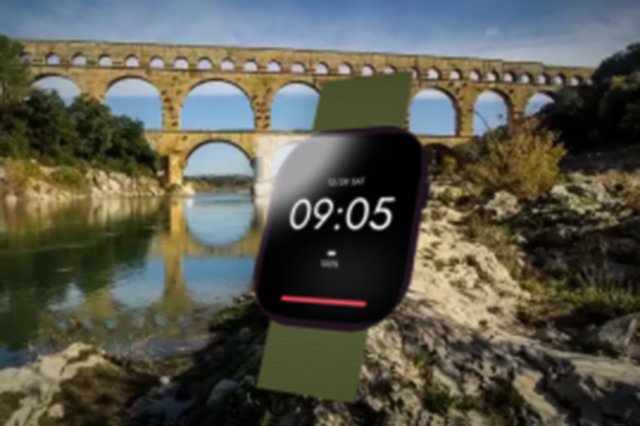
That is h=9 m=5
